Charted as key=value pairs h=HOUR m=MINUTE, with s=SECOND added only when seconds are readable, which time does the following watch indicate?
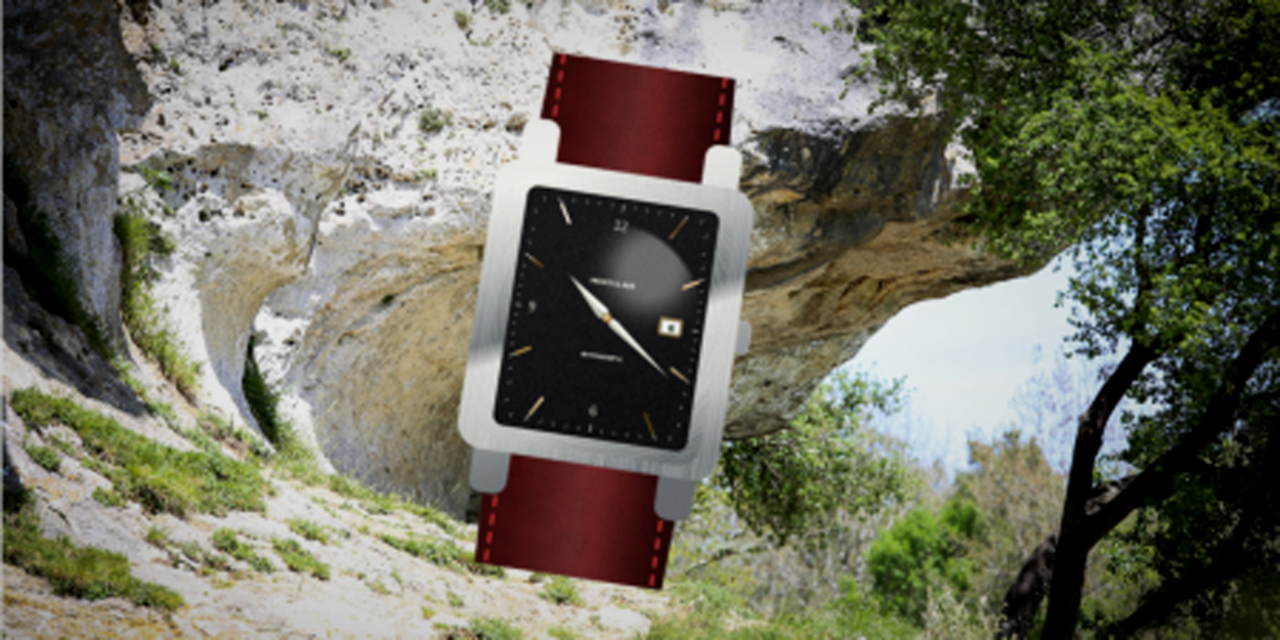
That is h=10 m=21
